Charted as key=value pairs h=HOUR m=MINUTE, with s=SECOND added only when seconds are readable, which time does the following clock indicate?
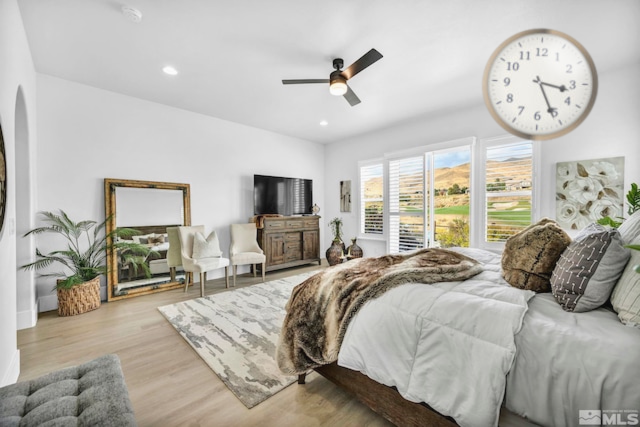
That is h=3 m=26
